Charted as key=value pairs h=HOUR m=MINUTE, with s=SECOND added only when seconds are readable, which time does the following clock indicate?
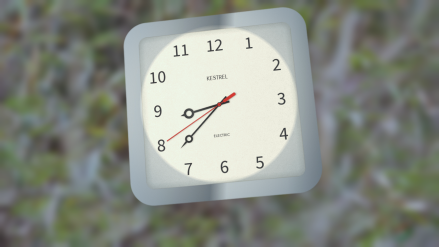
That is h=8 m=37 s=40
